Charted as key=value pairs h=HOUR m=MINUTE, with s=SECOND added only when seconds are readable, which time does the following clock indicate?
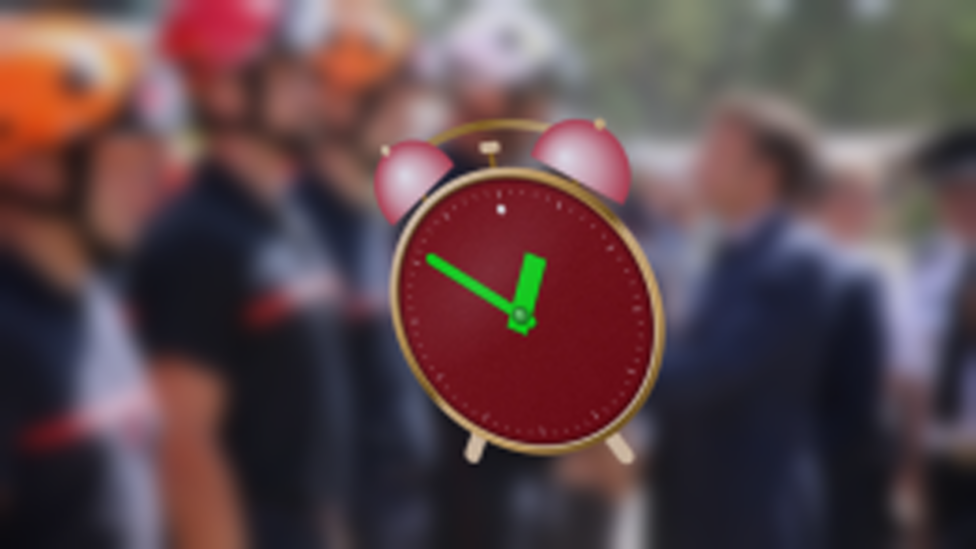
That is h=12 m=51
